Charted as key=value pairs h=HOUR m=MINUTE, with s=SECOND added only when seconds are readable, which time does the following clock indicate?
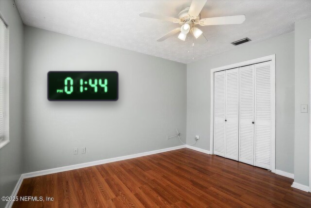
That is h=1 m=44
